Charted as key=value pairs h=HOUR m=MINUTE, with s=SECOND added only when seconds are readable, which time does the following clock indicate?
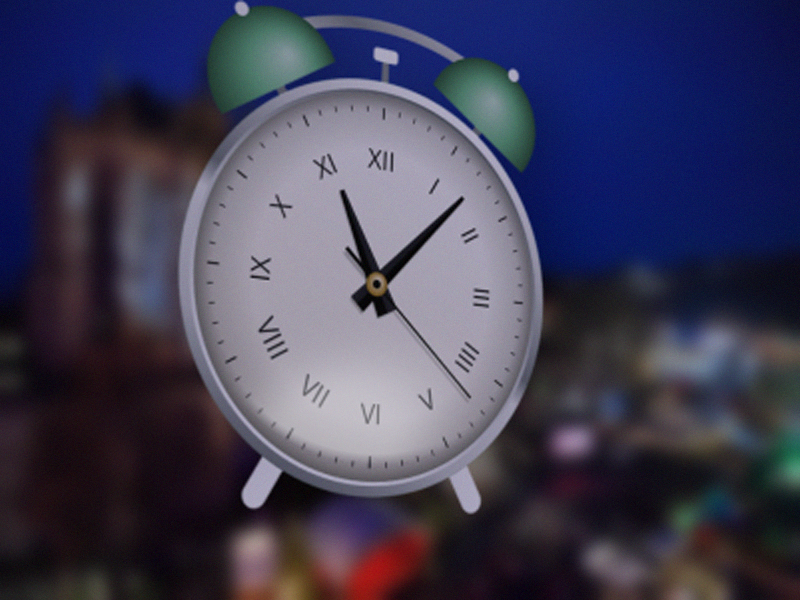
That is h=11 m=7 s=22
